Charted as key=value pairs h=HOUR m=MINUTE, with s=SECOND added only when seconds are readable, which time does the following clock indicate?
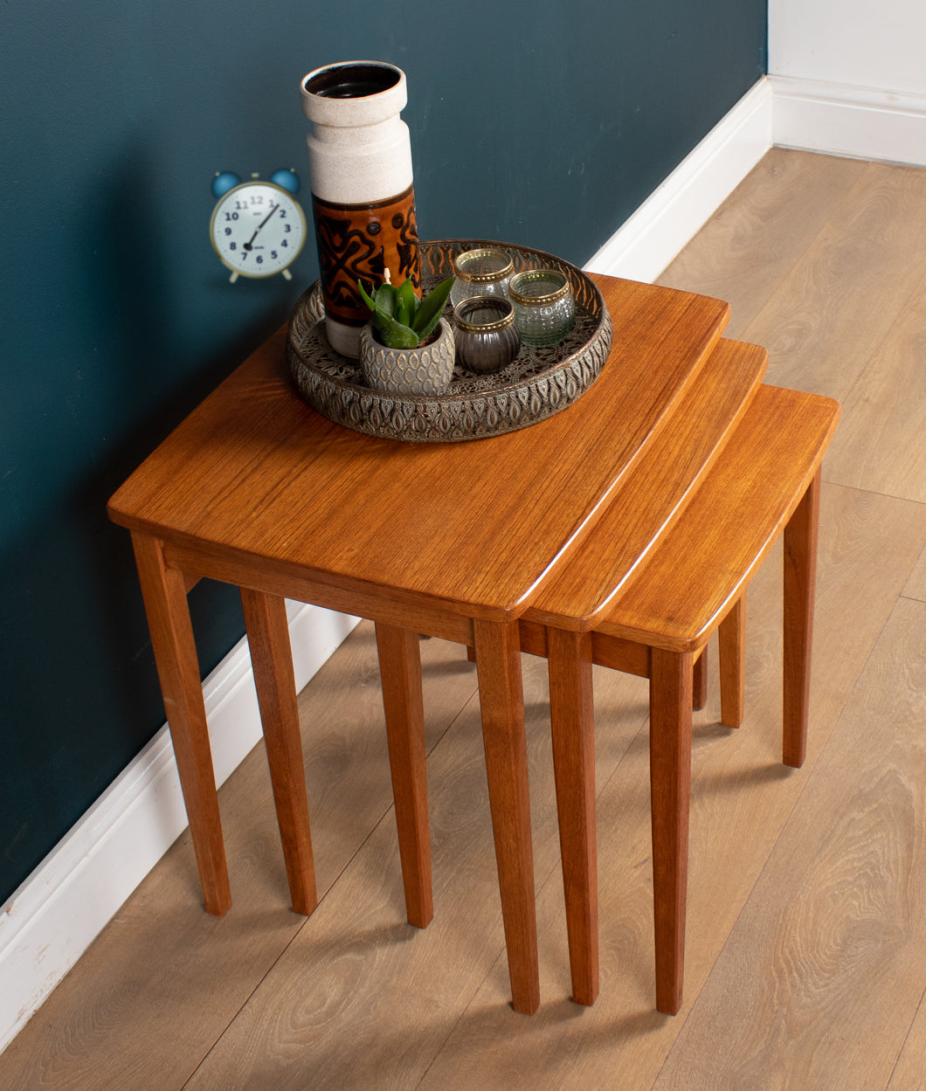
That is h=7 m=7
